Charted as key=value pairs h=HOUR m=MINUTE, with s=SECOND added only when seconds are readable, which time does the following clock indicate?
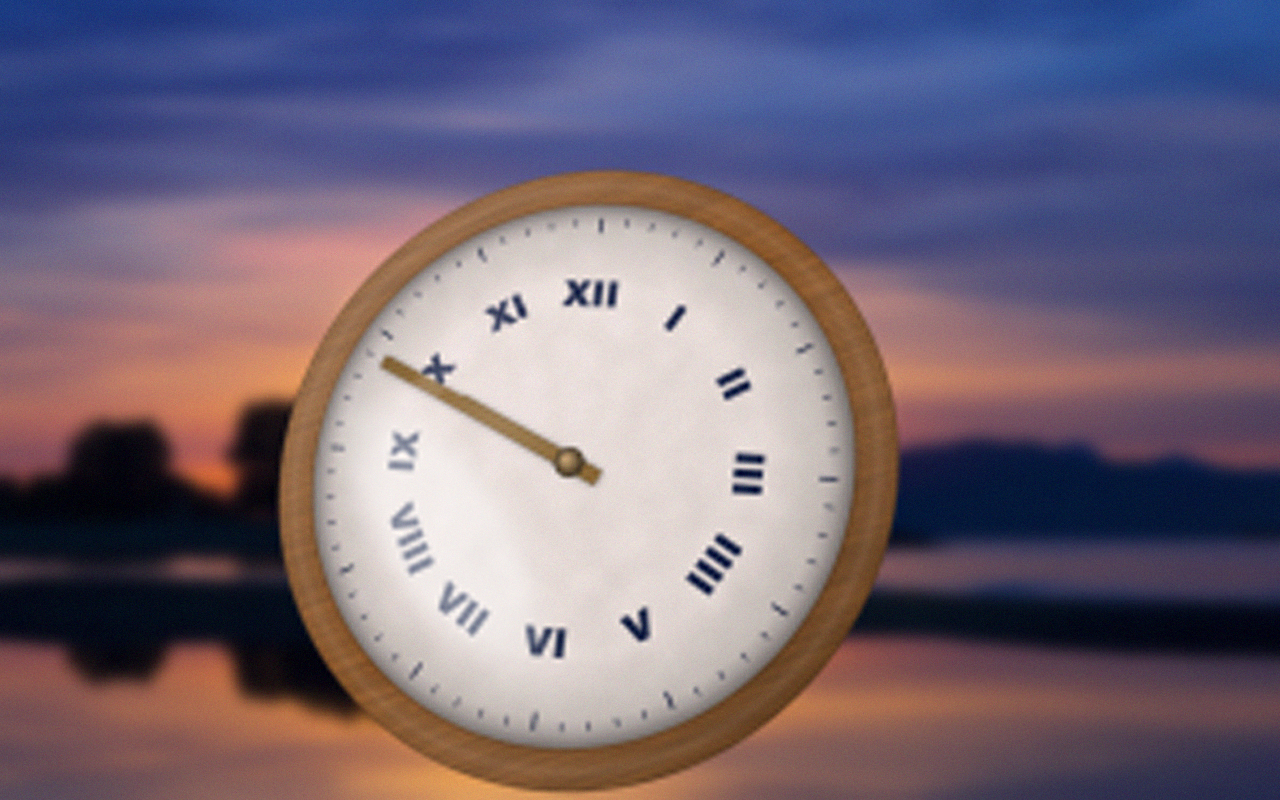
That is h=9 m=49
